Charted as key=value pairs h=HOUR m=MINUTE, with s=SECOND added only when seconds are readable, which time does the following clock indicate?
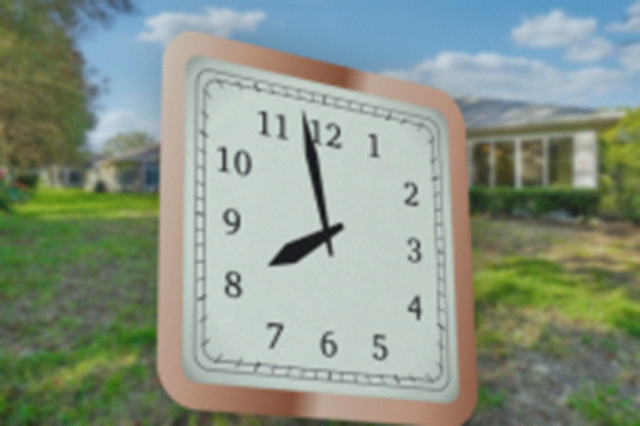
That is h=7 m=58
